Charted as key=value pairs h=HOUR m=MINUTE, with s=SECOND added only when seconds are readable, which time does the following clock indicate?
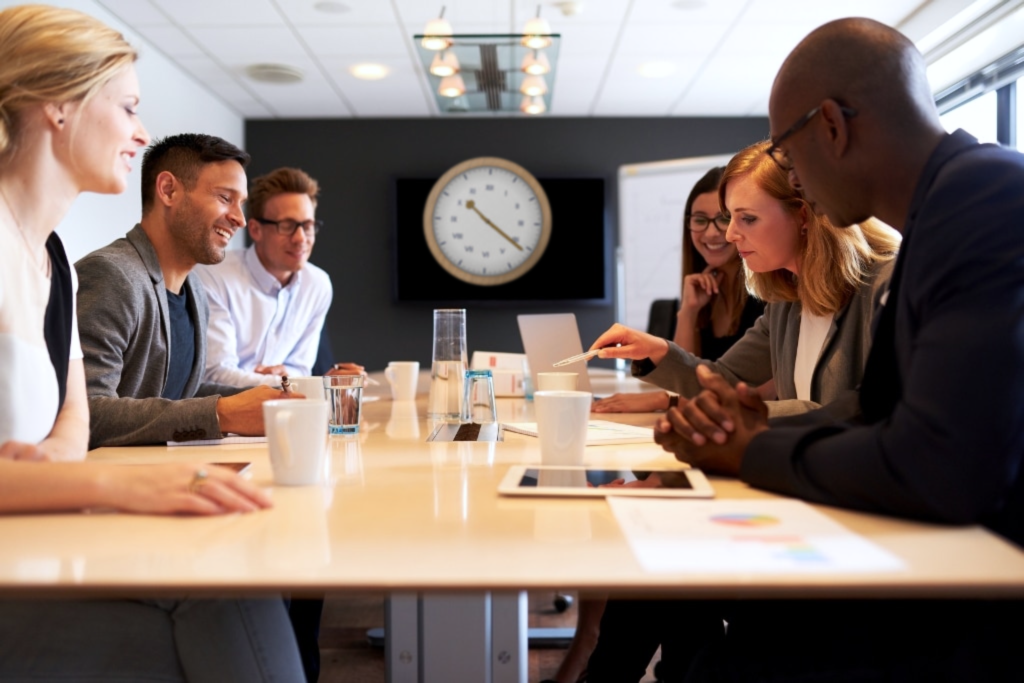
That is h=10 m=21
